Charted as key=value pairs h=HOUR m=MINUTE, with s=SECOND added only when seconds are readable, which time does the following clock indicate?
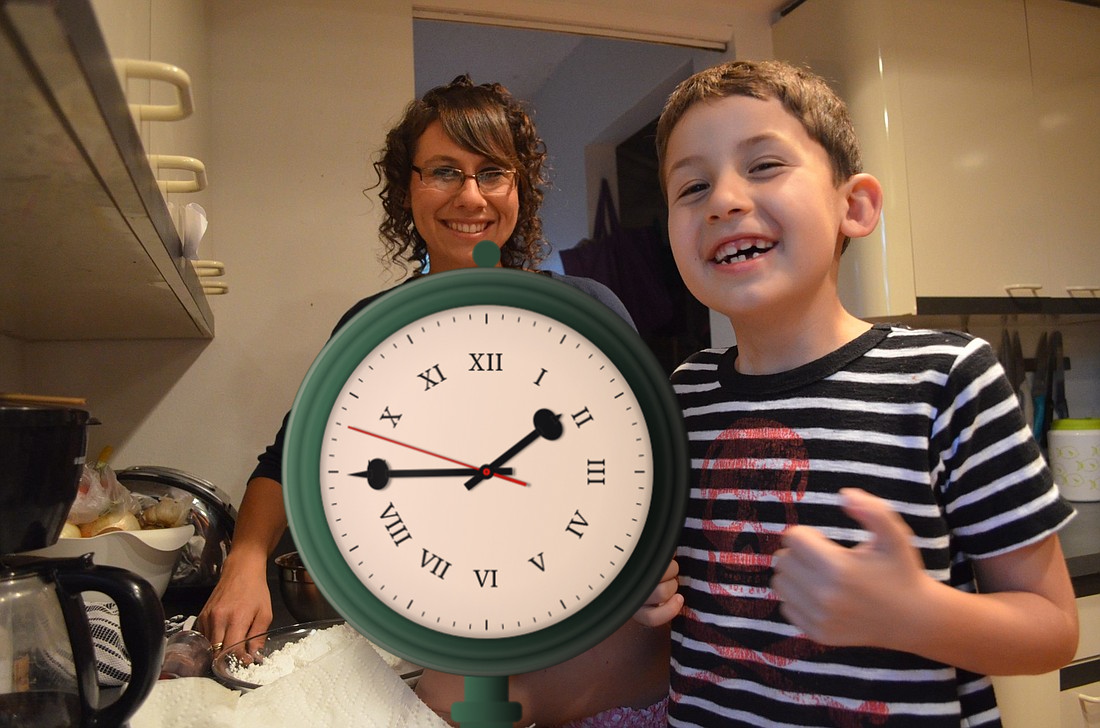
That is h=1 m=44 s=48
